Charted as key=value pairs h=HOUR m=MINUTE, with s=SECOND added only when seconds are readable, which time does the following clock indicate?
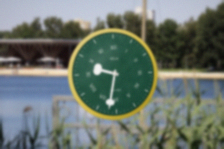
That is h=9 m=32
